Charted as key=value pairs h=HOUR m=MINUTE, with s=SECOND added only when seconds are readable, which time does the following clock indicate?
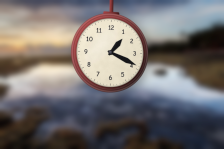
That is h=1 m=19
